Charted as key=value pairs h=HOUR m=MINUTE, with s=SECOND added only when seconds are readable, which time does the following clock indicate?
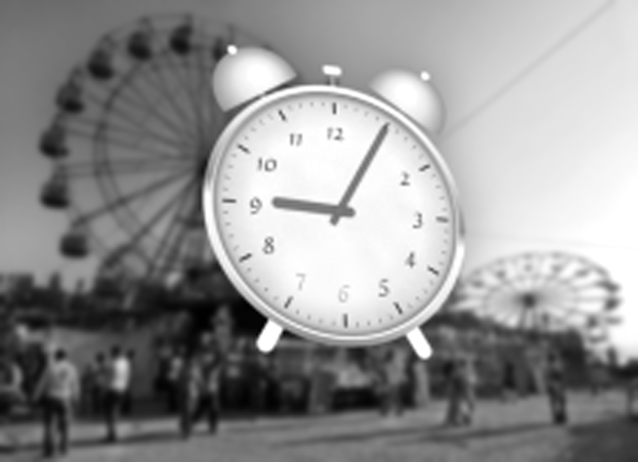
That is h=9 m=5
